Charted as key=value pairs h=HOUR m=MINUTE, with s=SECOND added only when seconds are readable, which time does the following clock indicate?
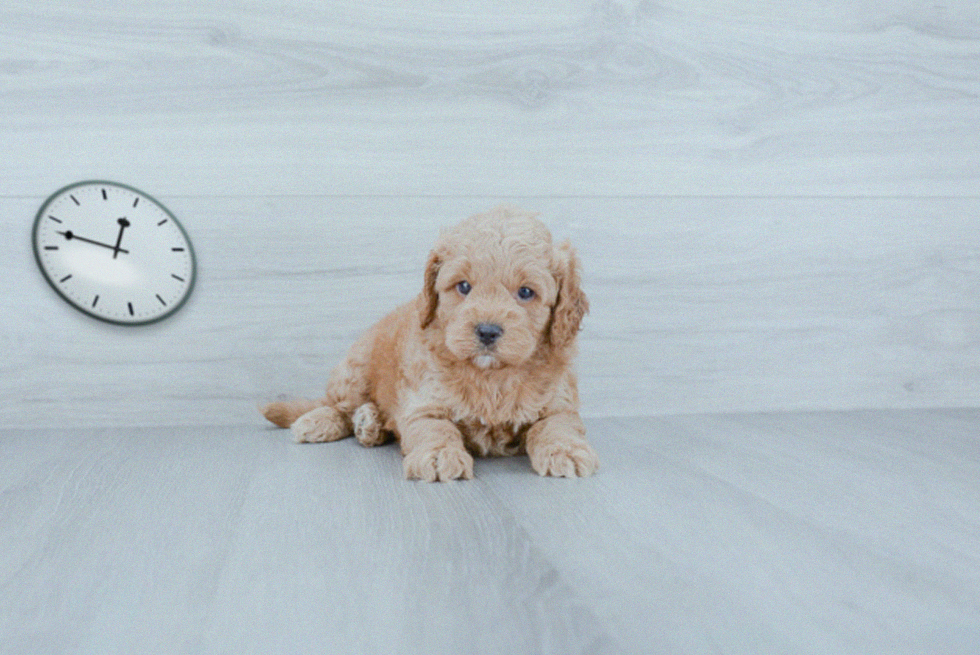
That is h=12 m=48
